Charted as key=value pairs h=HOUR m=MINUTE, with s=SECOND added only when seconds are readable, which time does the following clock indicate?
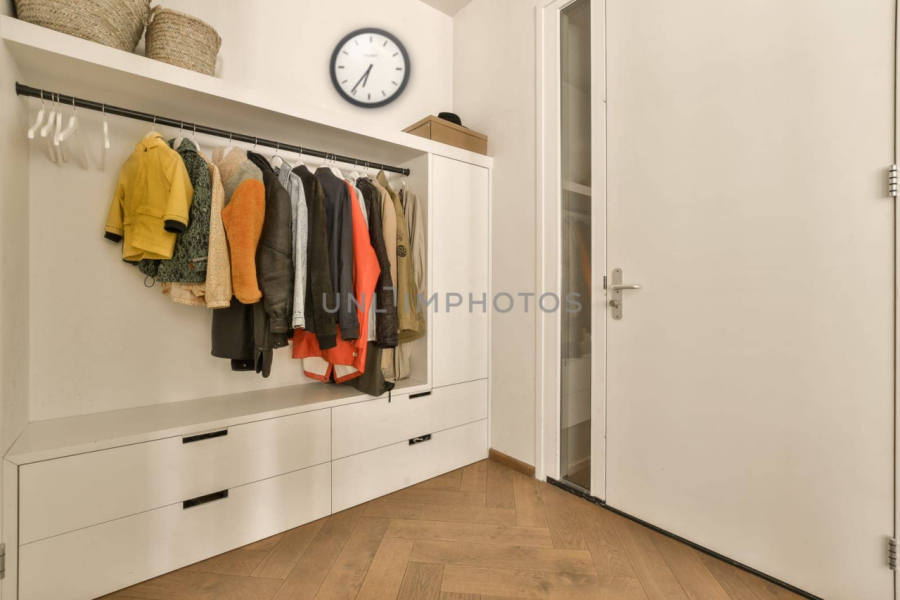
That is h=6 m=36
